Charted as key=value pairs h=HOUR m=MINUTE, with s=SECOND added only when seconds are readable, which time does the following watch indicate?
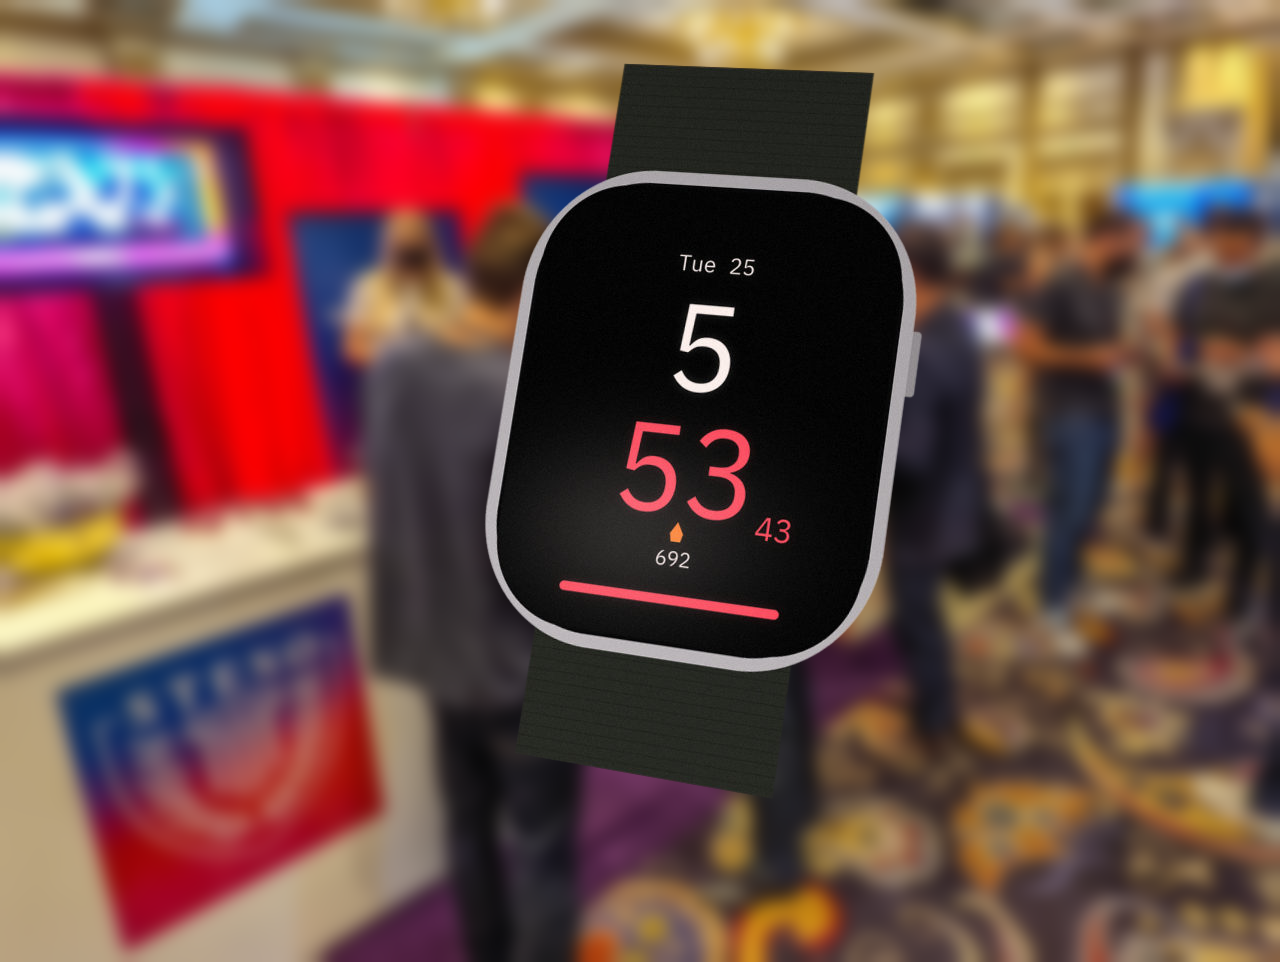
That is h=5 m=53 s=43
